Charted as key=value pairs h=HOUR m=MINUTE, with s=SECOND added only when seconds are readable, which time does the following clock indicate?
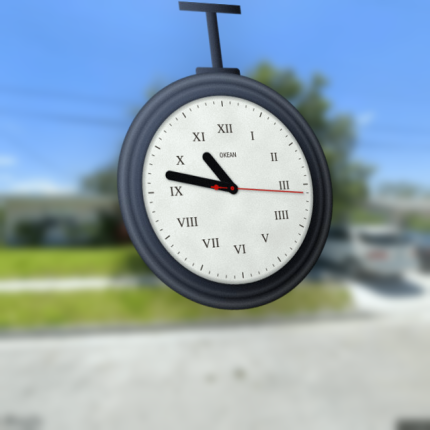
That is h=10 m=47 s=16
